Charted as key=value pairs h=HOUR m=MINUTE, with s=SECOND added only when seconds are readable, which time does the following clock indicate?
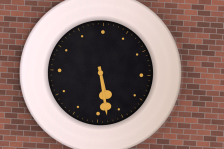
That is h=5 m=28
